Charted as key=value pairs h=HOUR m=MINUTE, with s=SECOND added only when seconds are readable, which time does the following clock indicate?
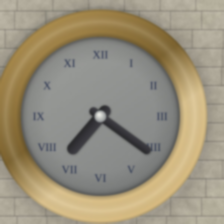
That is h=7 m=21
